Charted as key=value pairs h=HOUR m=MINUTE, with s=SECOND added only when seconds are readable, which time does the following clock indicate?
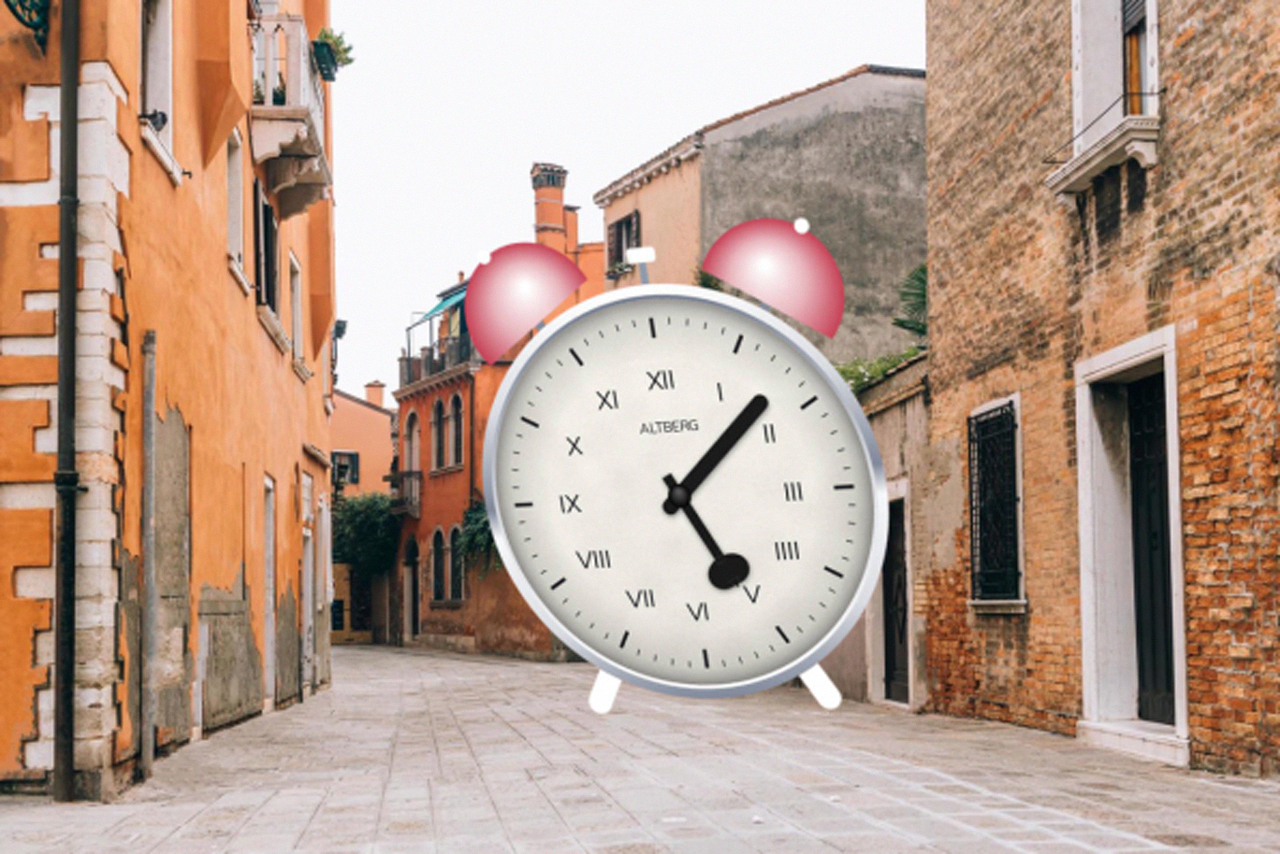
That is h=5 m=8
